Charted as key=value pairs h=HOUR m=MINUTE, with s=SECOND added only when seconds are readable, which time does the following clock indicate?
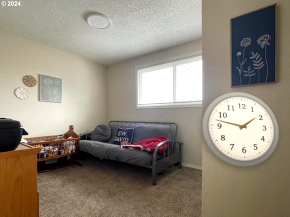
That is h=1 m=47
